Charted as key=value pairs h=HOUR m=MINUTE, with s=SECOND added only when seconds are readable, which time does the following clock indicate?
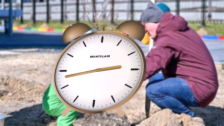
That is h=2 m=43
